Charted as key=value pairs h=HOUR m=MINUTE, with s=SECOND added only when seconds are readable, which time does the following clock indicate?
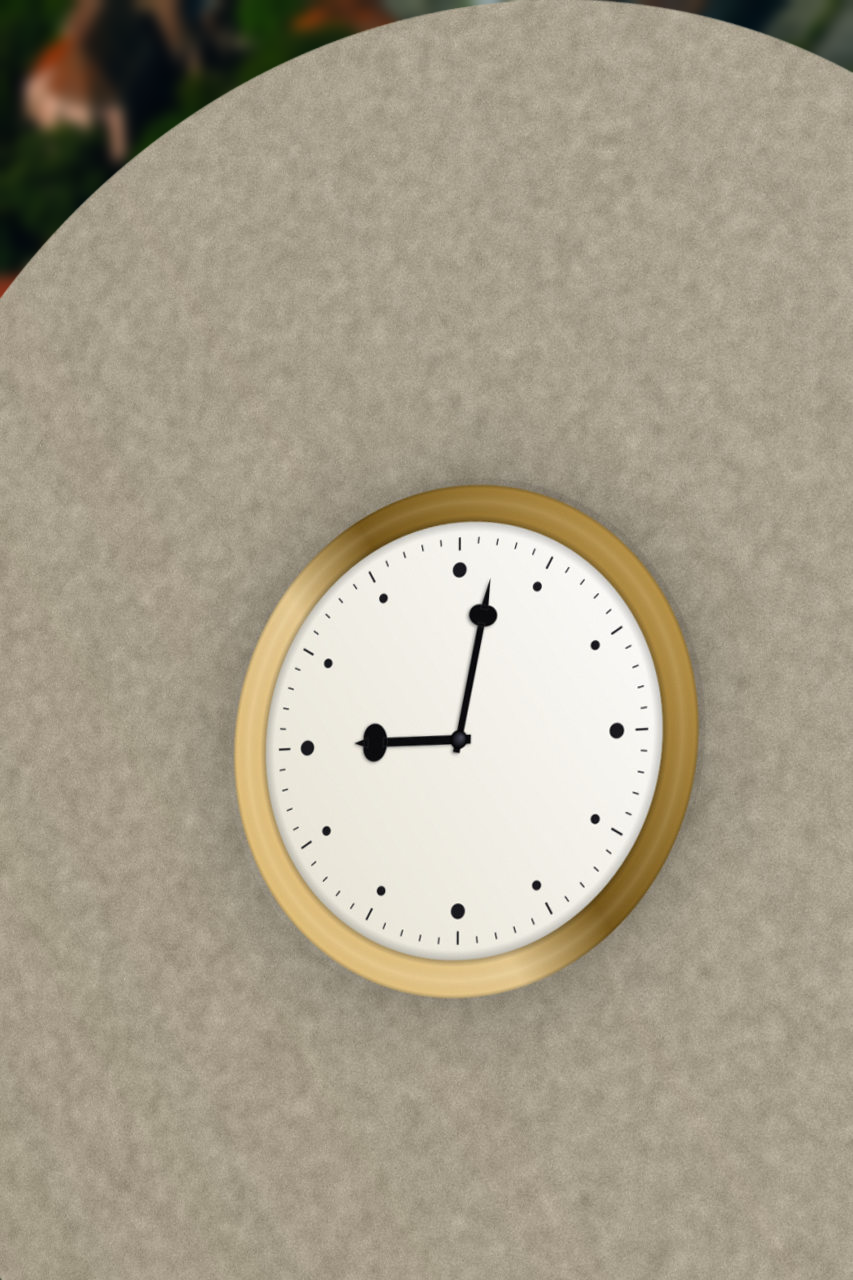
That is h=9 m=2
